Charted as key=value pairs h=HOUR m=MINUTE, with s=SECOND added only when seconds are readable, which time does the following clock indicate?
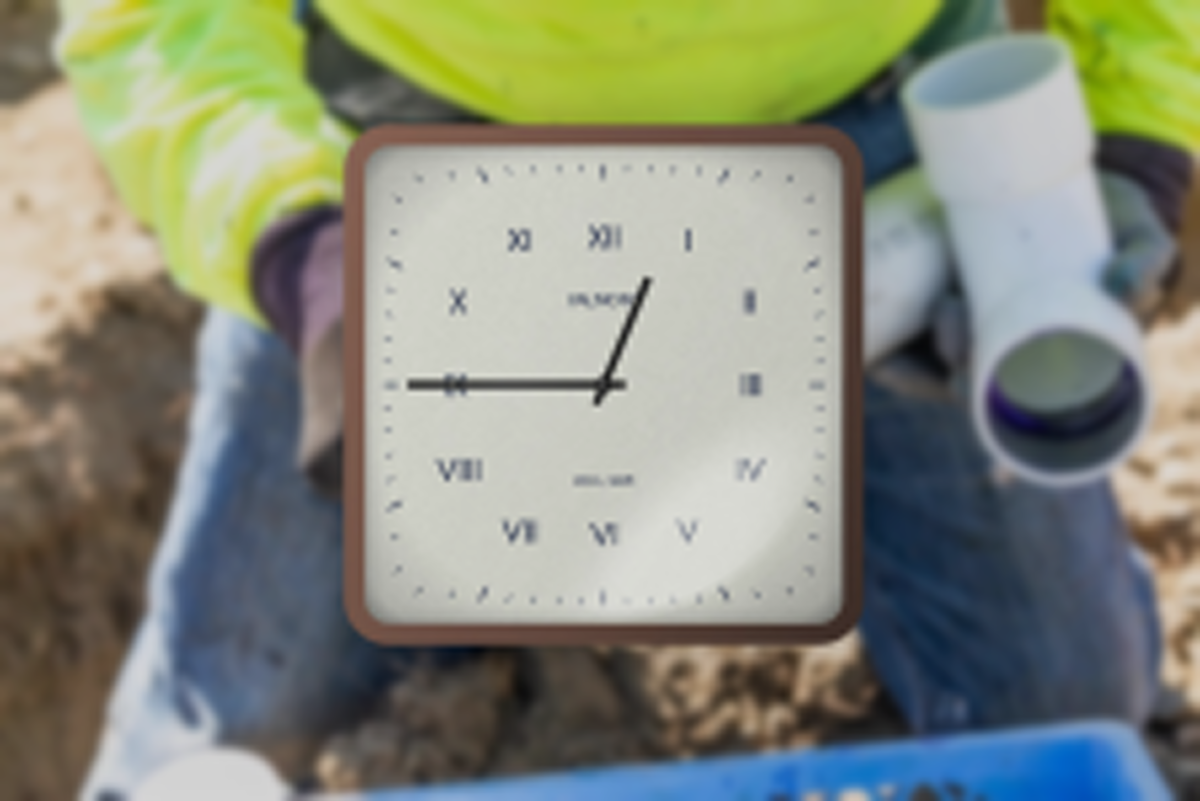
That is h=12 m=45
